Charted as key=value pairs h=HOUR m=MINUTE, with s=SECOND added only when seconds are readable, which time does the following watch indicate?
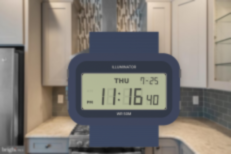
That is h=11 m=16 s=40
